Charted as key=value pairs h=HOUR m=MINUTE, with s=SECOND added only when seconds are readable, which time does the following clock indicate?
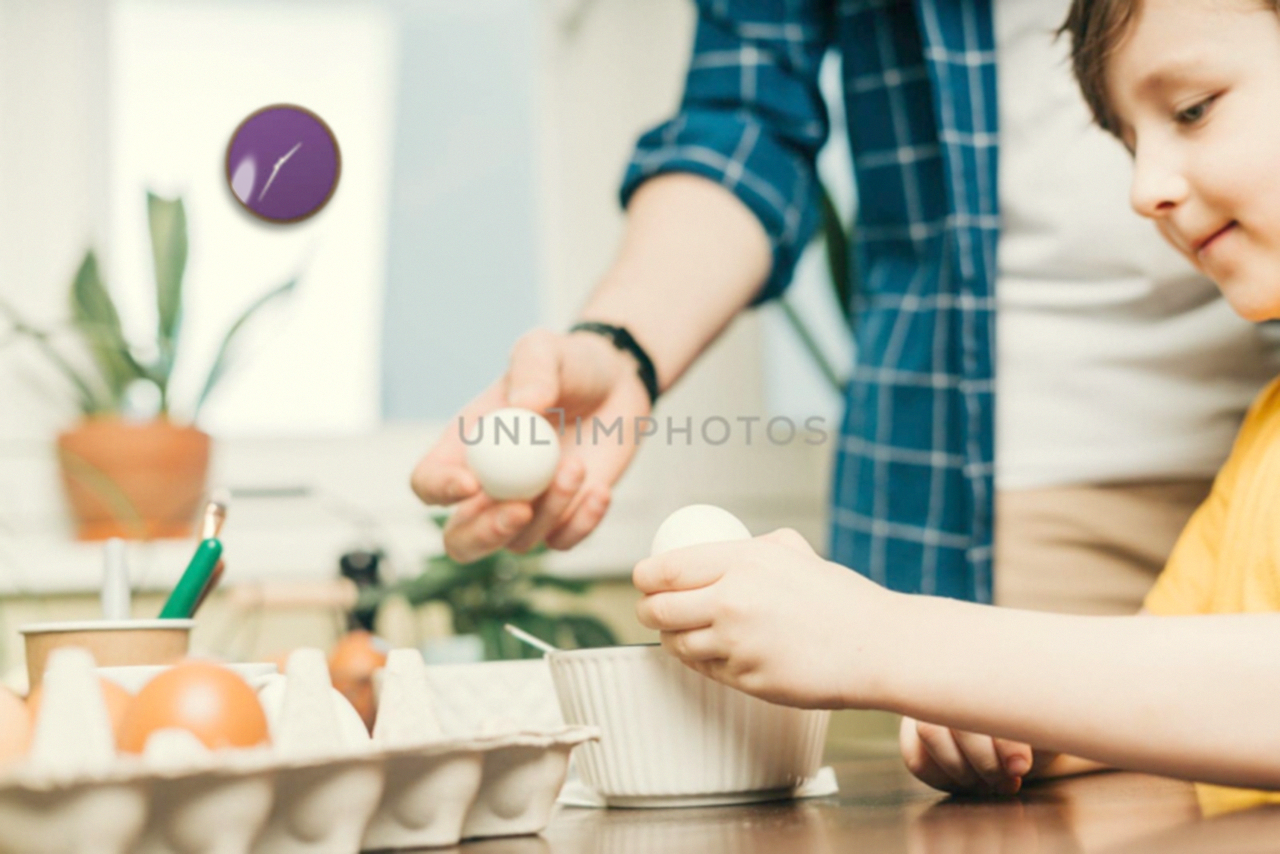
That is h=1 m=35
